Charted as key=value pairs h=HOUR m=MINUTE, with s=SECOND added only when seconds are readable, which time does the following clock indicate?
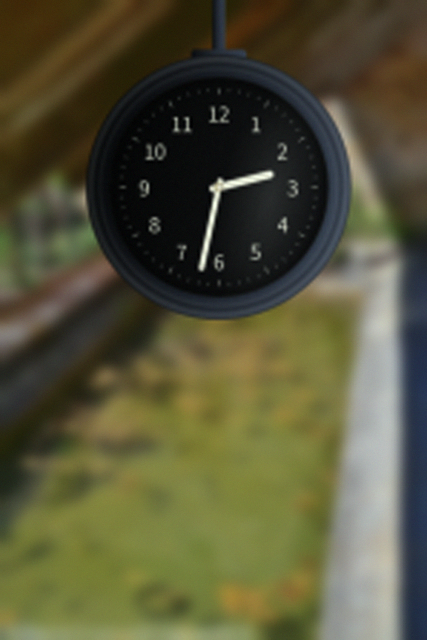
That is h=2 m=32
